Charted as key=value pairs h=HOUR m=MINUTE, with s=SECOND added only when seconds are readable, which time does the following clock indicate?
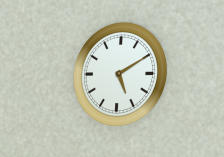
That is h=5 m=10
